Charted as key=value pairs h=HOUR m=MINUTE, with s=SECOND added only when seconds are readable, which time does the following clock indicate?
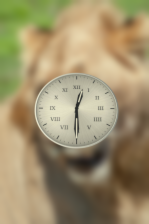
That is h=12 m=30
